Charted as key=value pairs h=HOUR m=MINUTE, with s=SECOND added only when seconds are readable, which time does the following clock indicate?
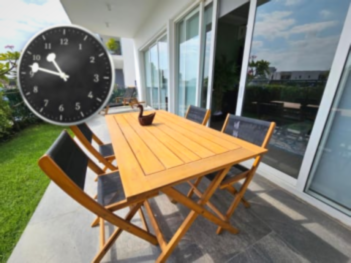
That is h=10 m=47
